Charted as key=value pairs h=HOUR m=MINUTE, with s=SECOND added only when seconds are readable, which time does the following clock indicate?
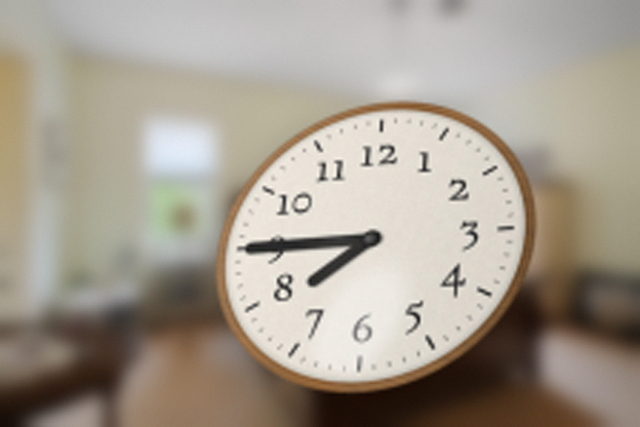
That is h=7 m=45
